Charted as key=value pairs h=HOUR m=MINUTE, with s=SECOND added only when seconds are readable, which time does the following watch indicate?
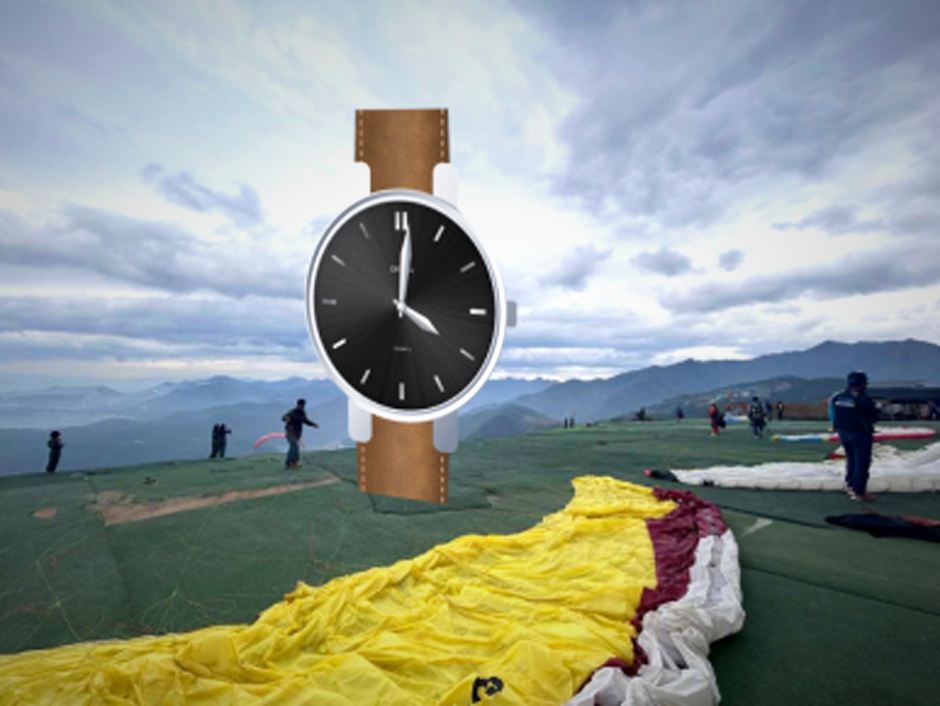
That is h=4 m=1
